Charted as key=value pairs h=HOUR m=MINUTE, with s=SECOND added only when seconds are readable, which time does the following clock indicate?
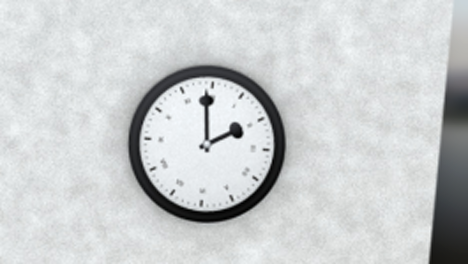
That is h=1 m=59
